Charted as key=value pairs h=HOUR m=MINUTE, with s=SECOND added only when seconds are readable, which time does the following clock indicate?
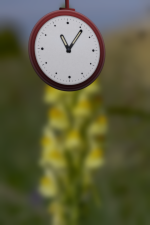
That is h=11 m=6
